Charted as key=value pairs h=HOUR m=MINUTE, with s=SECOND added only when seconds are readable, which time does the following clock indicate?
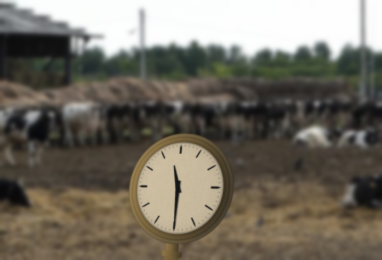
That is h=11 m=30
